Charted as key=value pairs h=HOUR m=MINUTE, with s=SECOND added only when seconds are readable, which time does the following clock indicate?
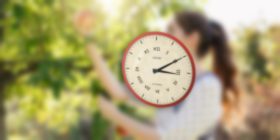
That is h=3 m=10
